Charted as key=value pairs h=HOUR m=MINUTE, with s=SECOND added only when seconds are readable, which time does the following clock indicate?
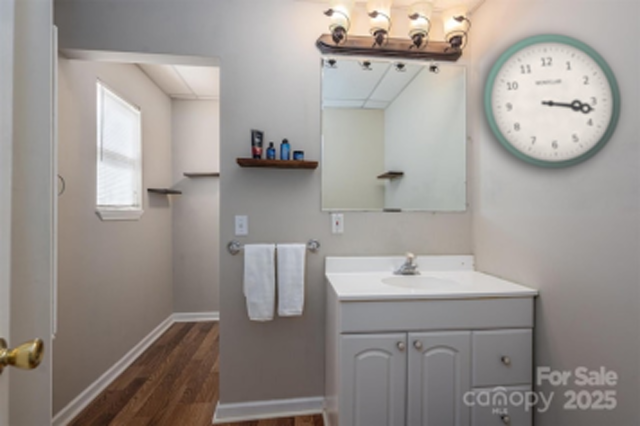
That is h=3 m=17
